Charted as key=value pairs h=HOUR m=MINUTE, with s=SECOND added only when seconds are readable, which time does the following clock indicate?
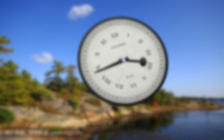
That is h=3 m=44
